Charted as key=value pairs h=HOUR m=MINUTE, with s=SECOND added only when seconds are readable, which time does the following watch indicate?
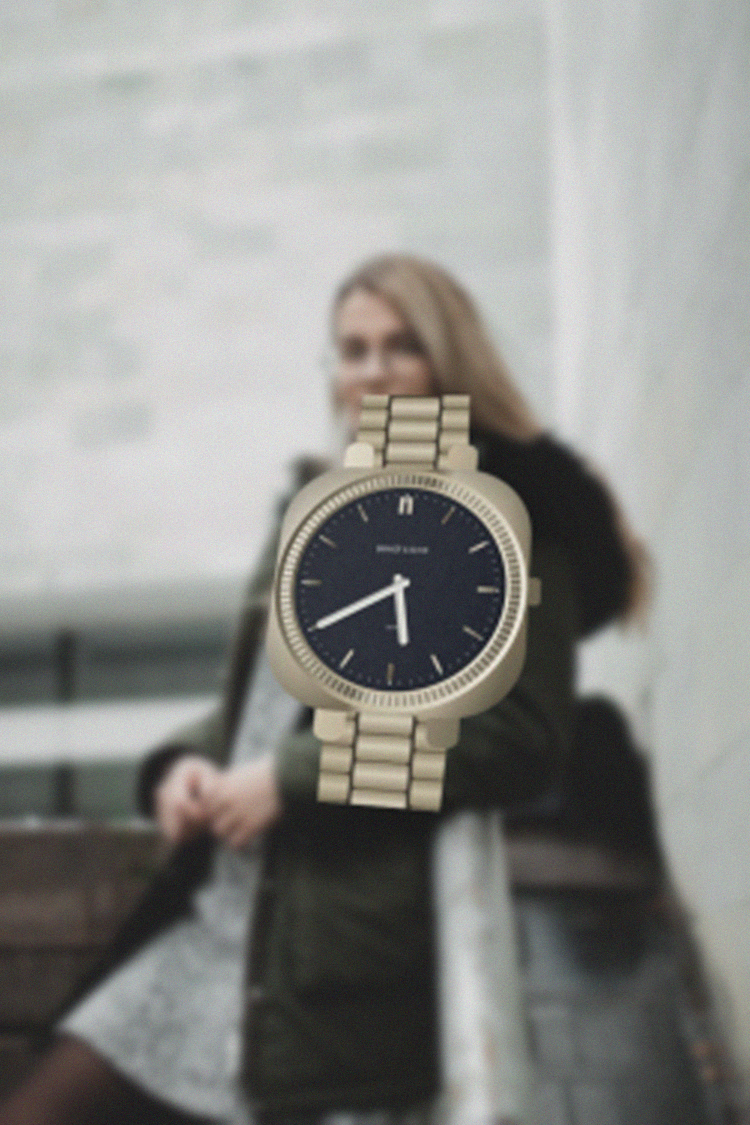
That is h=5 m=40
